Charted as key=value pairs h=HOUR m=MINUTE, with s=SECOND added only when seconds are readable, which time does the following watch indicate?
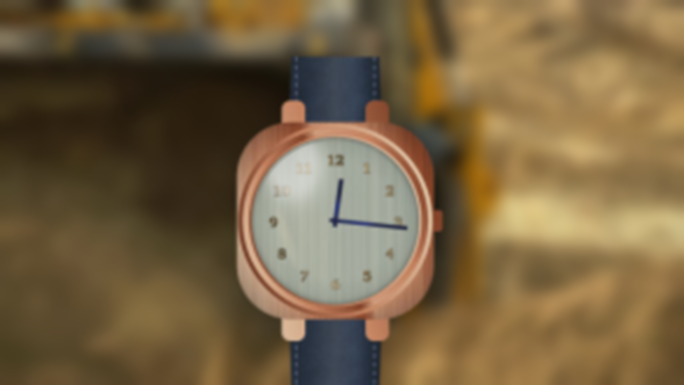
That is h=12 m=16
